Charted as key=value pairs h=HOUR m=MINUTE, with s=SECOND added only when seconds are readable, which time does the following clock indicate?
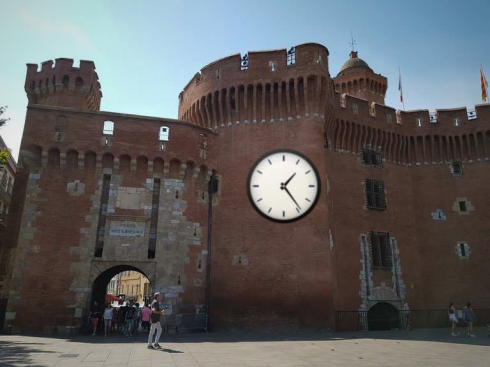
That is h=1 m=24
